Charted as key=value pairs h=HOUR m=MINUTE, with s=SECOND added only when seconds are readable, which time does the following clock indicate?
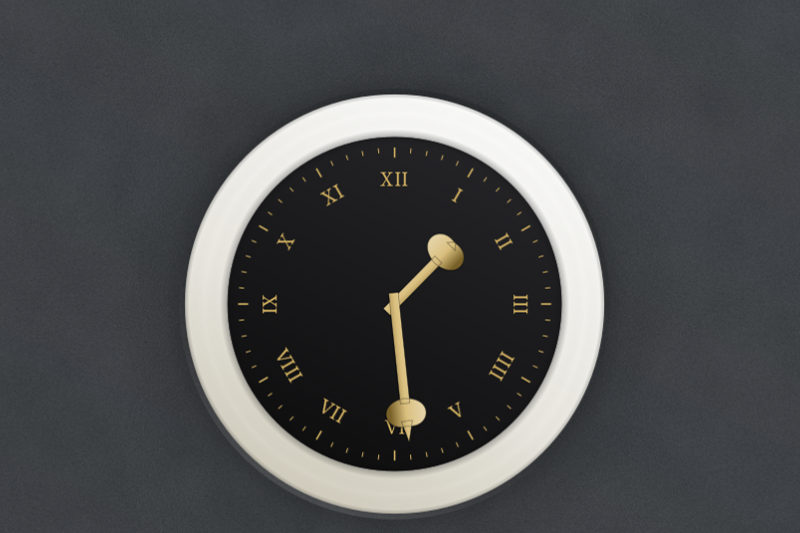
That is h=1 m=29
